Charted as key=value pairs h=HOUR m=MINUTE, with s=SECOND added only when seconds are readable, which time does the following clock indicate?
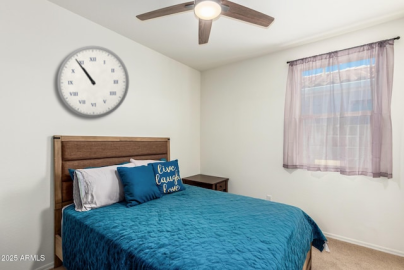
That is h=10 m=54
